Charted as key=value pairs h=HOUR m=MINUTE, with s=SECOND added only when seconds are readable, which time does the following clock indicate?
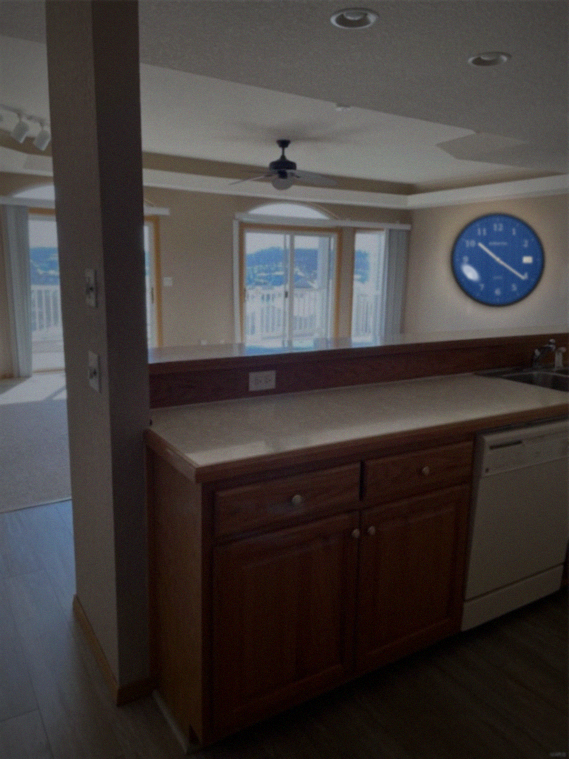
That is h=10 m=21
